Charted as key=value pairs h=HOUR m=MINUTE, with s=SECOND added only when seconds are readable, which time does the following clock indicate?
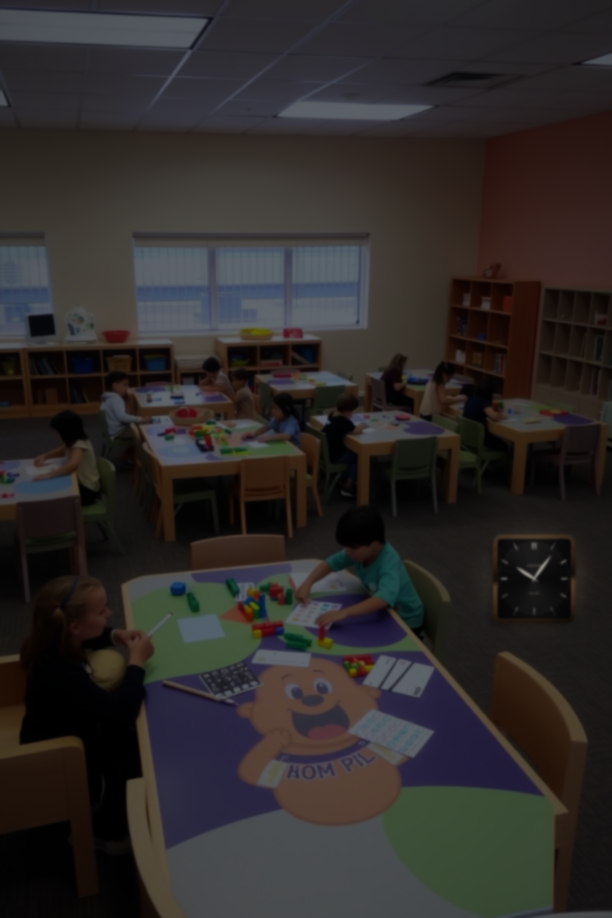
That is h=10 m=6
